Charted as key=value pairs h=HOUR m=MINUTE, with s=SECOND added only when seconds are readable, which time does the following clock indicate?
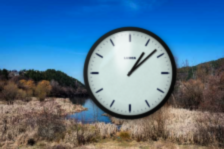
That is h=1 m=8
